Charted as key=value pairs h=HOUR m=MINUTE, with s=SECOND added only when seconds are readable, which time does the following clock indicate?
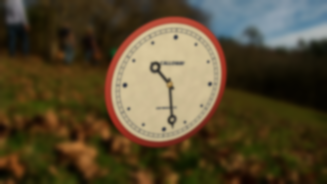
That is h=10 m=28
